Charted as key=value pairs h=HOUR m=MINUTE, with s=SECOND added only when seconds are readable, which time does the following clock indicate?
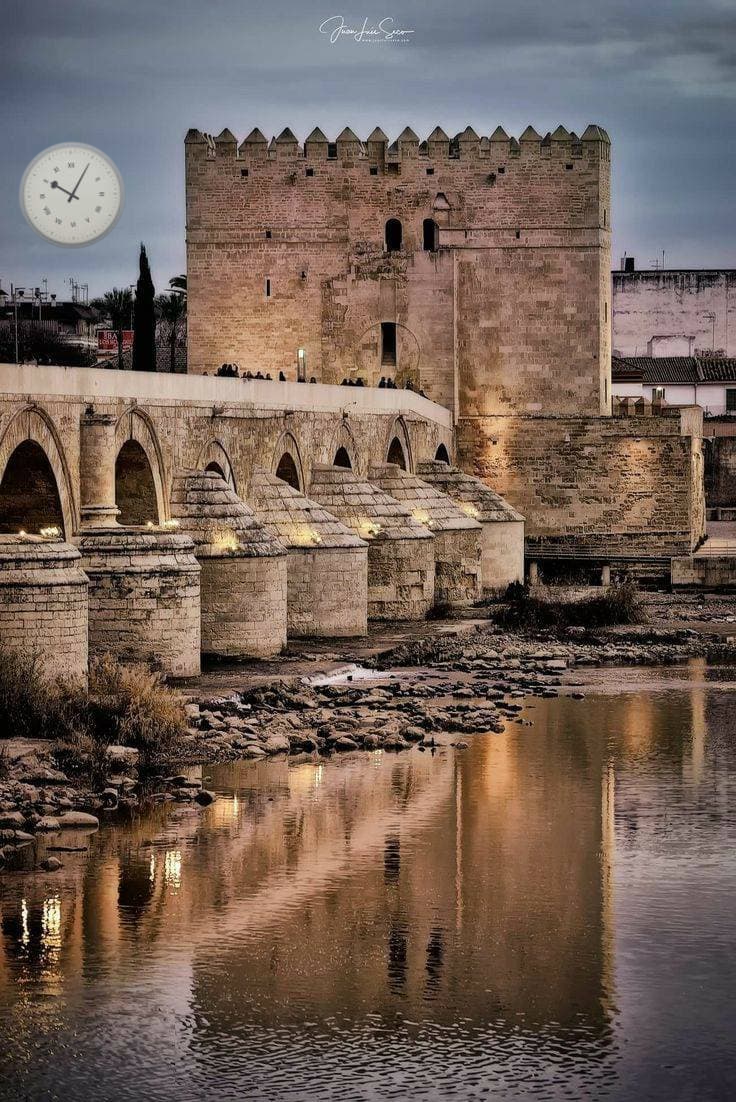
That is h=10 m=5
